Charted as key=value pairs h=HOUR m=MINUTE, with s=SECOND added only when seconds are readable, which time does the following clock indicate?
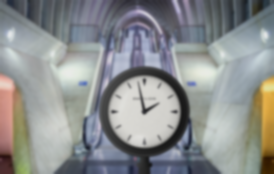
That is h=1 m=58
